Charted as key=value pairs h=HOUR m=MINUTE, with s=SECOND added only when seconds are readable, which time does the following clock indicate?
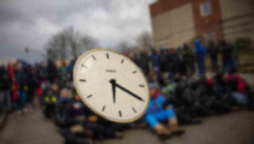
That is h=6 m=20
